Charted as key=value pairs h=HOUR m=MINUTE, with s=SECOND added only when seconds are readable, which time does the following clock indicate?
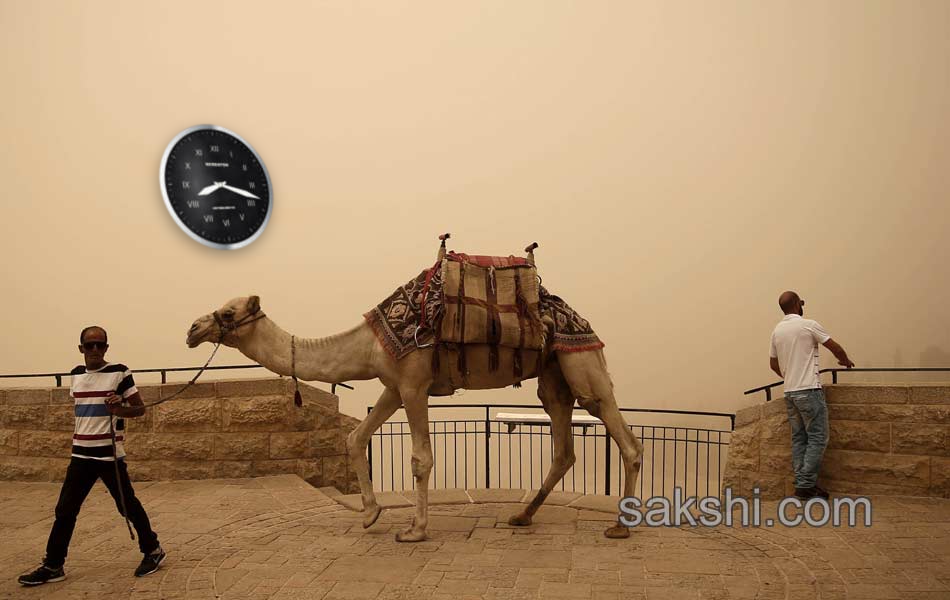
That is h=8 m=18
